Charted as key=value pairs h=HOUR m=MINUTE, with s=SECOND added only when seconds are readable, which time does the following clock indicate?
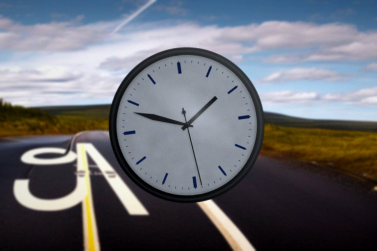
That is h=1 m=48 s=29
